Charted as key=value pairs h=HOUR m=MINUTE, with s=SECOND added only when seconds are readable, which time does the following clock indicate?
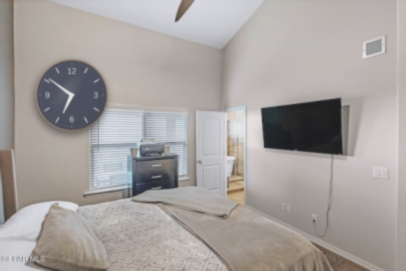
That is h=6 m=51
